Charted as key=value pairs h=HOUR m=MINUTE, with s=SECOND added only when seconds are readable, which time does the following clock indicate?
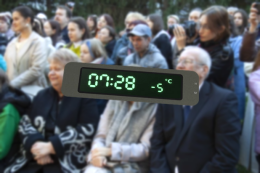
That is h=7 m=28
